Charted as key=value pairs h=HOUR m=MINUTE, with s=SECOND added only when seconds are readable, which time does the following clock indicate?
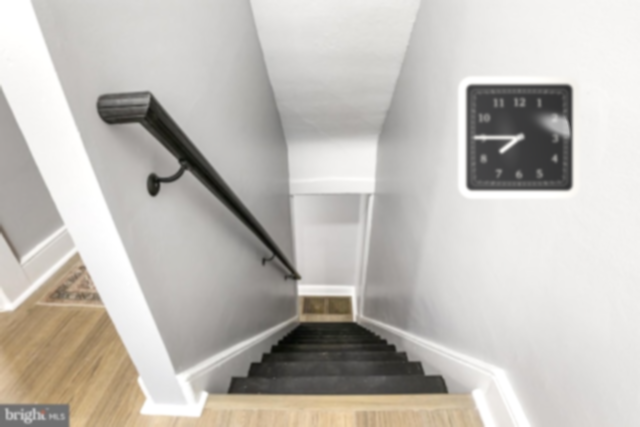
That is h=7 m=45
